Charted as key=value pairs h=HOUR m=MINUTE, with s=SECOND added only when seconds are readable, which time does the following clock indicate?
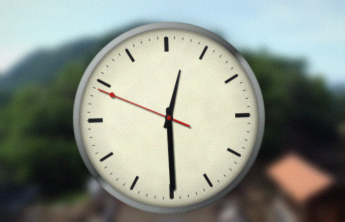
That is h=12 m=29 s=49
